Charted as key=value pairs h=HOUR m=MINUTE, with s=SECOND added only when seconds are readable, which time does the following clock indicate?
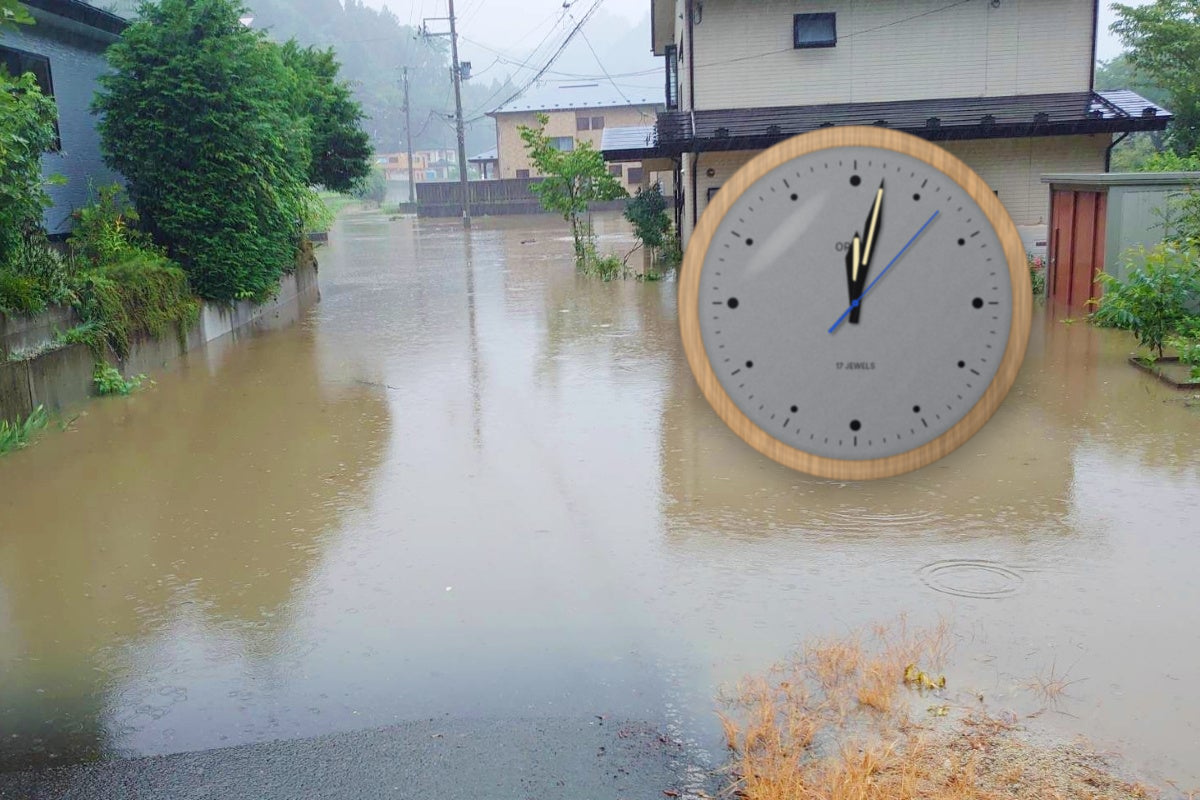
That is h=12 m=2 s=7
